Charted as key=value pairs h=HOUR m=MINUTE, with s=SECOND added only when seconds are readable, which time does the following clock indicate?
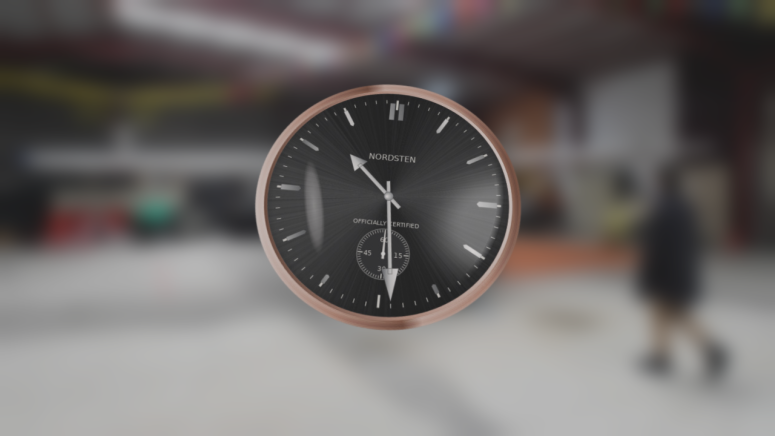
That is h=10 m=29
